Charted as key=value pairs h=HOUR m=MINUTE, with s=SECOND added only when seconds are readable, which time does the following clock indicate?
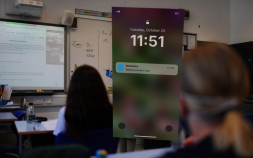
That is h=11 m=51
